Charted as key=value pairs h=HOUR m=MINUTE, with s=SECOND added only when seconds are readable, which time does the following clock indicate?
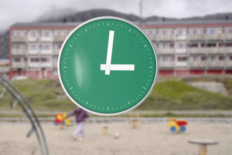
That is h=3 m=1
